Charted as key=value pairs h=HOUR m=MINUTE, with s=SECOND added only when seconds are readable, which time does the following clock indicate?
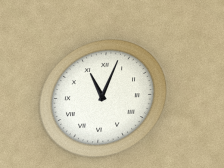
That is h=11 m=3
